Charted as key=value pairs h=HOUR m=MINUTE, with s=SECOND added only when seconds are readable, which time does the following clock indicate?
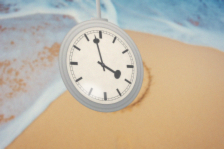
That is h=3 m=58
